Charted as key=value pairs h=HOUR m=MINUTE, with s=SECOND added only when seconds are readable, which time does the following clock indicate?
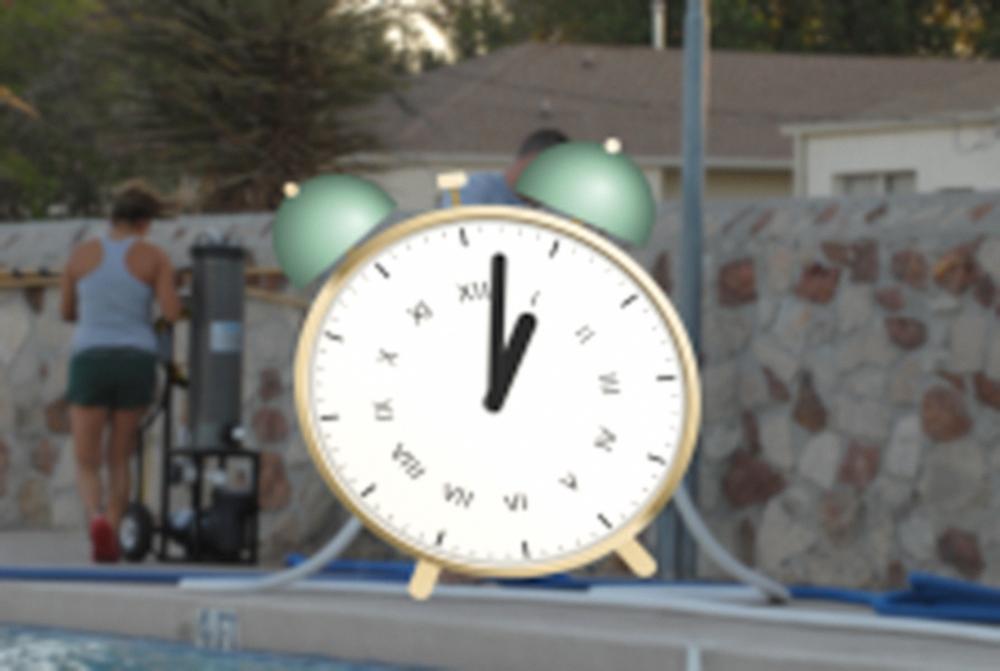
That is h=1 m=2
